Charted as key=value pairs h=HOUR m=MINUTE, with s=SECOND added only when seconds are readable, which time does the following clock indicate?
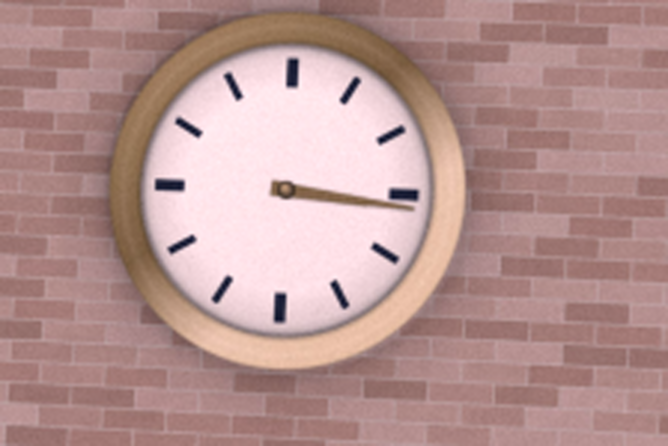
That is h=3 m=16
